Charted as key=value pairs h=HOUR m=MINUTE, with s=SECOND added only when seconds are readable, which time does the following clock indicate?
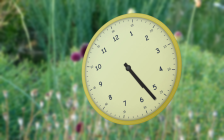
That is h=5 m=27
